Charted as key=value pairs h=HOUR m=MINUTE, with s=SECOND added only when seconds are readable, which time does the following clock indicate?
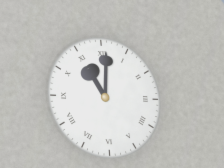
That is h=11 m=1
